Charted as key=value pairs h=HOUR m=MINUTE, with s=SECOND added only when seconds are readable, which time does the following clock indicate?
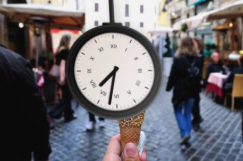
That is h=7 m=32
